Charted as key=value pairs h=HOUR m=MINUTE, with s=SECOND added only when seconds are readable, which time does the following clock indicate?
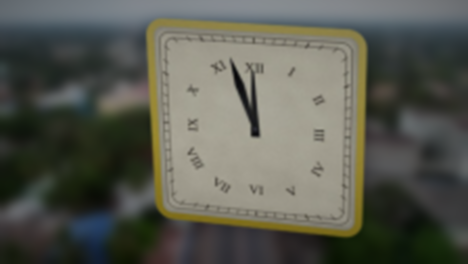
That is h=11 m=57
